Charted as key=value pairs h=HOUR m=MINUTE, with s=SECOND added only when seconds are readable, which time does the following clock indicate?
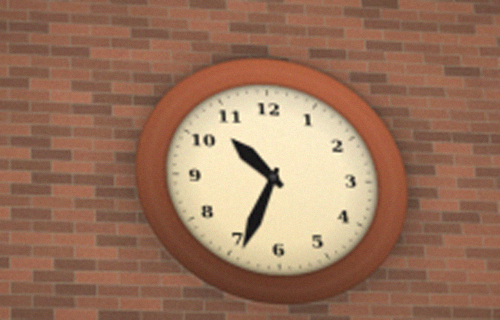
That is h=10 m=34
